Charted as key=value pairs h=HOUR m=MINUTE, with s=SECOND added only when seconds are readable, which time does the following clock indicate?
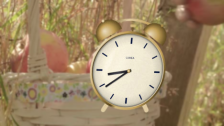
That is h=8 m=39
